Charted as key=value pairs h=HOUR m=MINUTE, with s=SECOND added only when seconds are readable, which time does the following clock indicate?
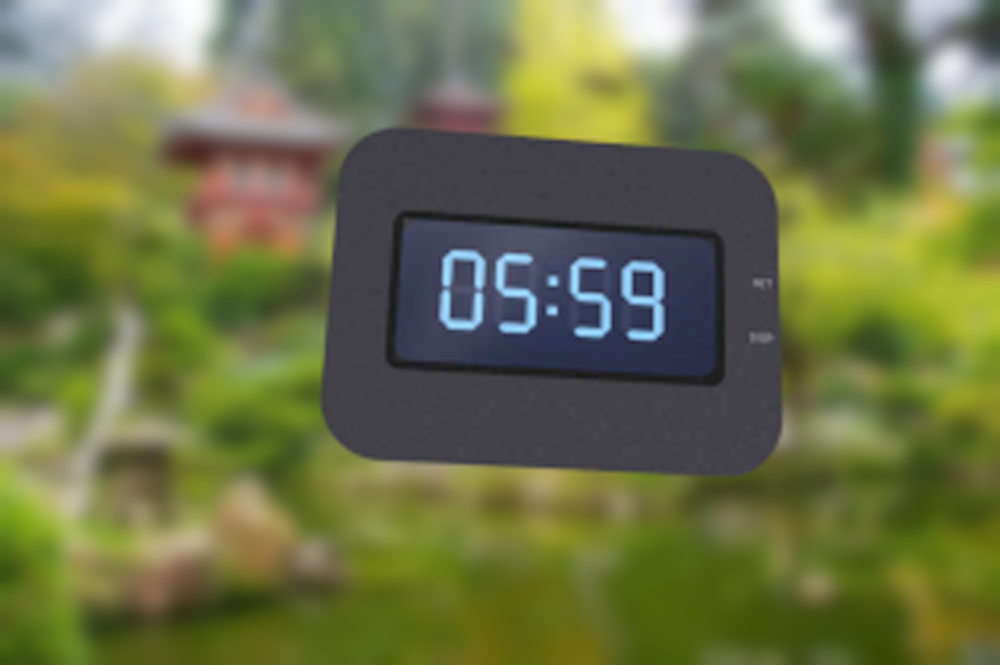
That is h=5 m=59
